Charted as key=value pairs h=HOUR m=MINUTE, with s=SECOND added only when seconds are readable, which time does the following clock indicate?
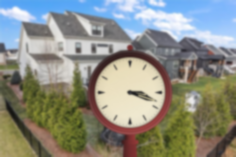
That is h=3 m=18
